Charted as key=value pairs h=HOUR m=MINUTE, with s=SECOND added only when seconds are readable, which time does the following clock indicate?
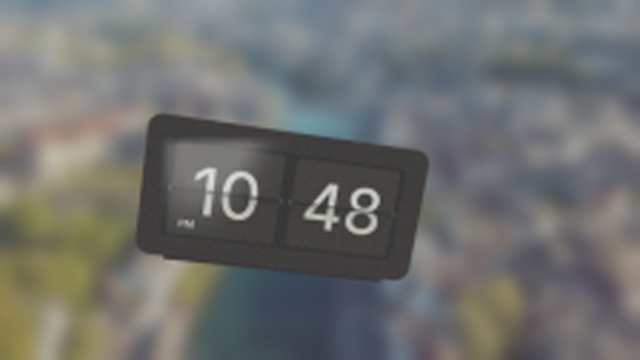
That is h=10 m=48
